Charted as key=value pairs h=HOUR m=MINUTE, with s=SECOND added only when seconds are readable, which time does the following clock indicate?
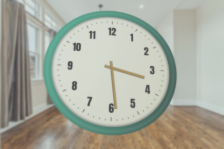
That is h=3 m=29
